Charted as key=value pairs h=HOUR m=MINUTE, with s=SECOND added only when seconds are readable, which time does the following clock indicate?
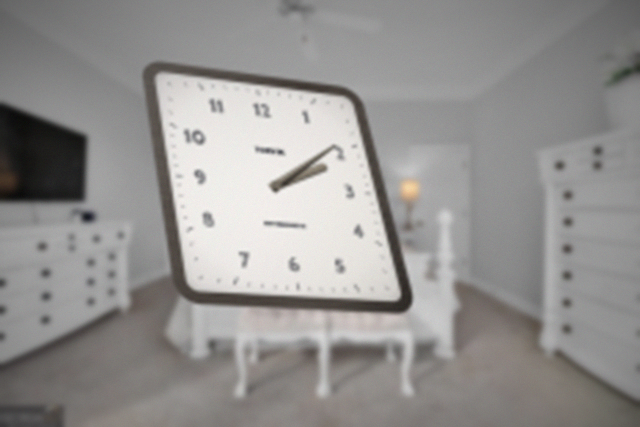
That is h=2 m=9
